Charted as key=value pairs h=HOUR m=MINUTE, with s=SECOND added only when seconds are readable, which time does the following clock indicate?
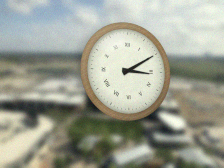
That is h=3 m=10
